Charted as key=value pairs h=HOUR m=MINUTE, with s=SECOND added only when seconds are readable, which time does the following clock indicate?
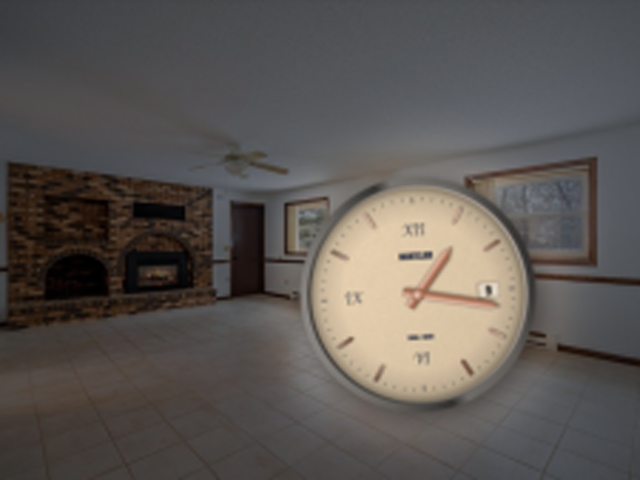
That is h=1 m=17
